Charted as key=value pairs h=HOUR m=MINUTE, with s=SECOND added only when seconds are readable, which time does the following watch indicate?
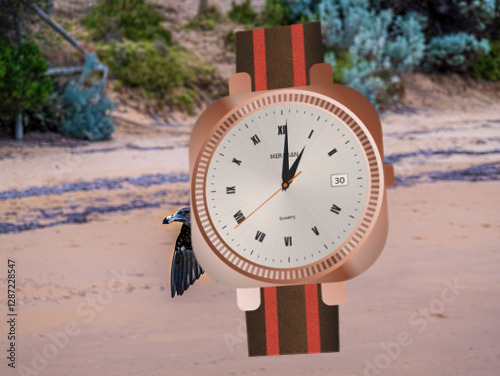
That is h=1 m=0 s=39
